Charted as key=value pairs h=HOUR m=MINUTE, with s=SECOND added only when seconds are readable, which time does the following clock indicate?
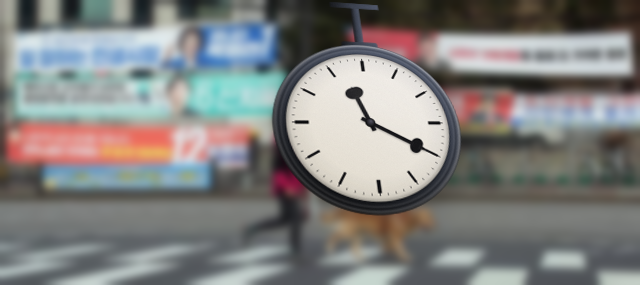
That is h=11 m=20
